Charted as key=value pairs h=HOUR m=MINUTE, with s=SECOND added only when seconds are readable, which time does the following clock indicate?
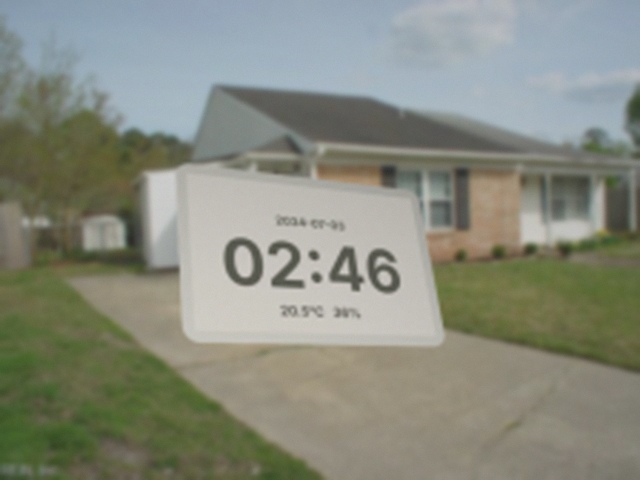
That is h=2 m=46
